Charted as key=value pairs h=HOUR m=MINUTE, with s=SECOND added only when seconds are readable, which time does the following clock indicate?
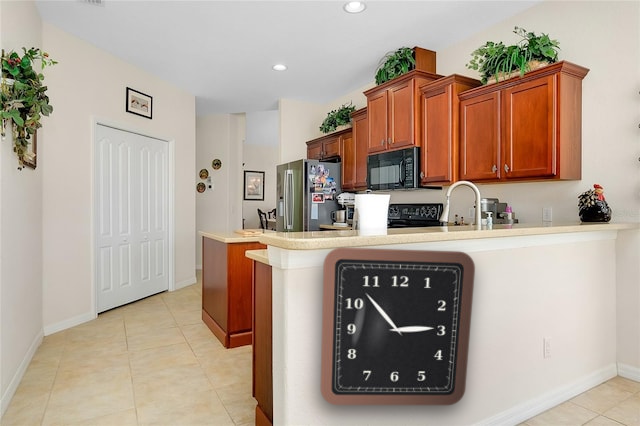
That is h=2 m=53
